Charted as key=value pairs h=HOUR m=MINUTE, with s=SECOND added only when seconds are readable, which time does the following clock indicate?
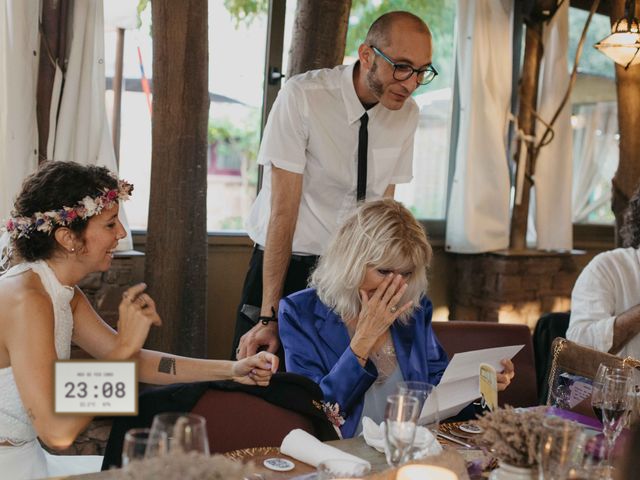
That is h=23 m=8
